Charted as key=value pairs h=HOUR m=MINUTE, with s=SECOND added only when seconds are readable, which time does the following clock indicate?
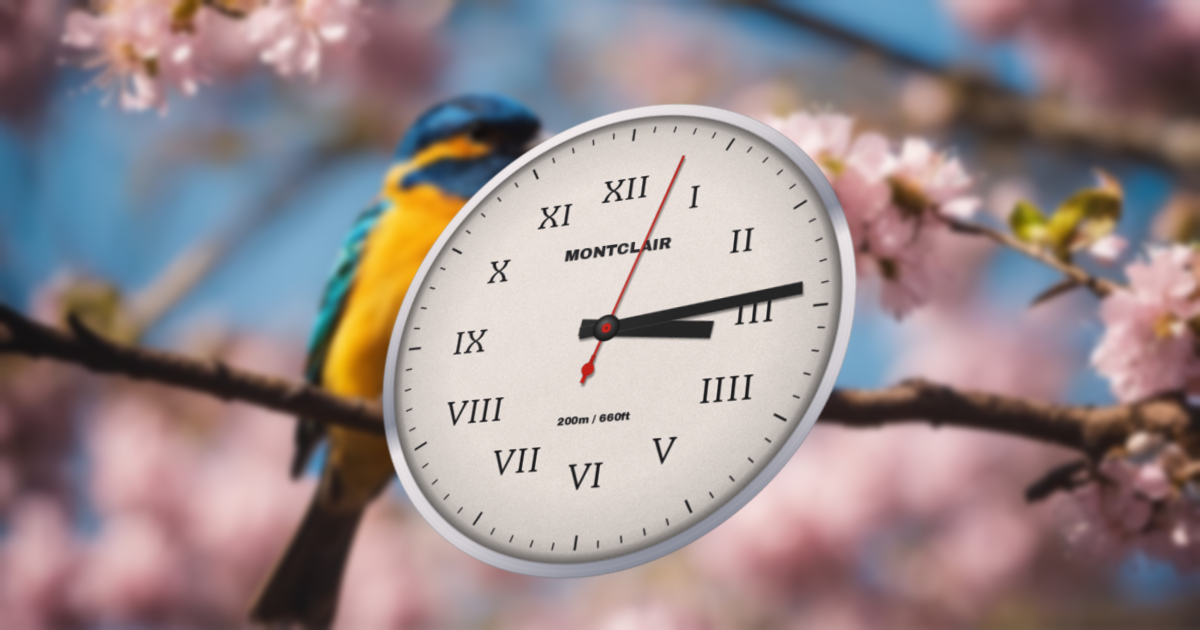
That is h=3 m=14 s=3
